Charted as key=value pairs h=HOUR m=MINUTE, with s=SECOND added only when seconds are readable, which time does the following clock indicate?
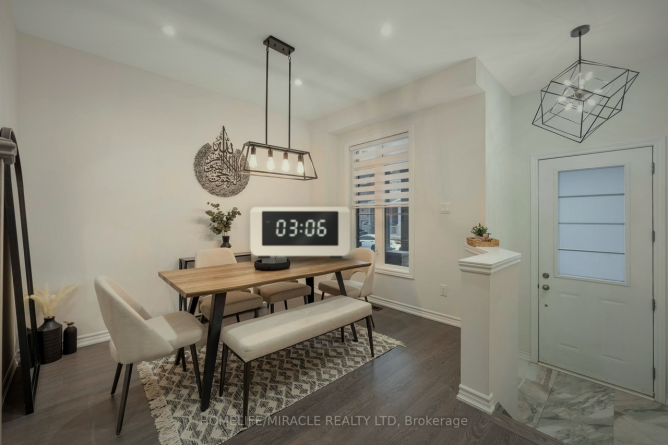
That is h=3 m=6
